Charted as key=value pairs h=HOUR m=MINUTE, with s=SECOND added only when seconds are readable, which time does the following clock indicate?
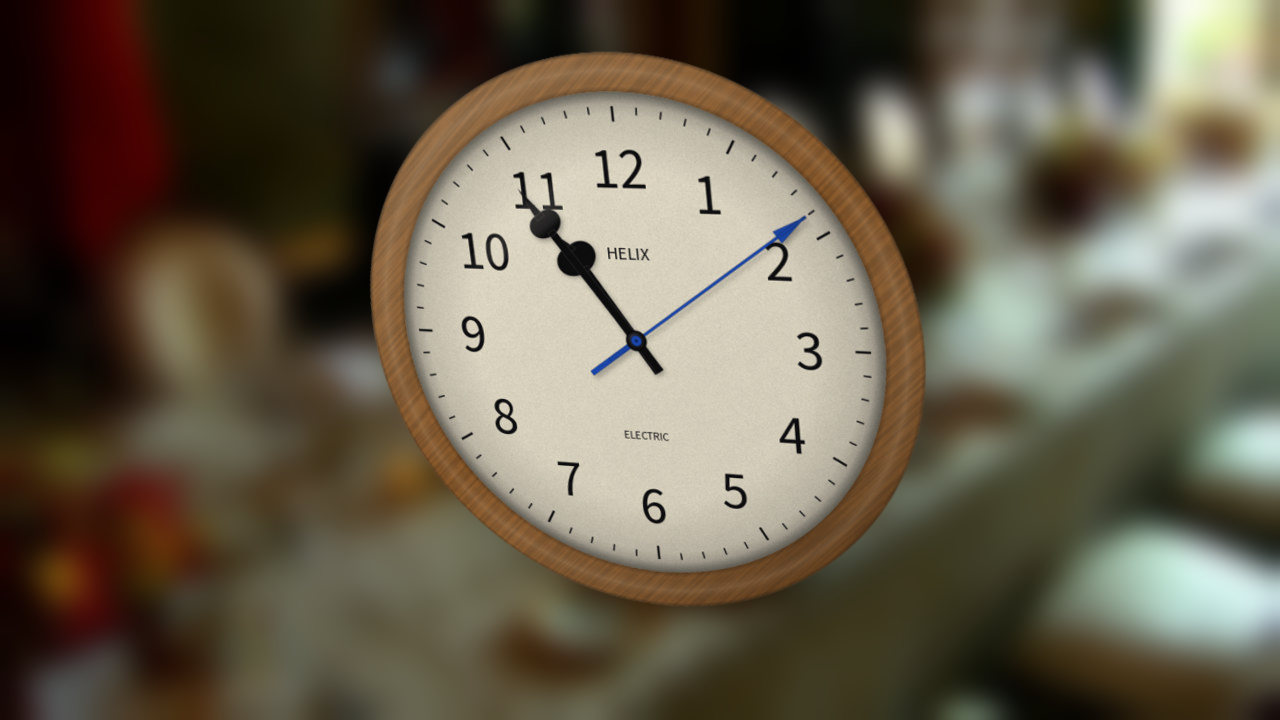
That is h=10 m=54 s=9
